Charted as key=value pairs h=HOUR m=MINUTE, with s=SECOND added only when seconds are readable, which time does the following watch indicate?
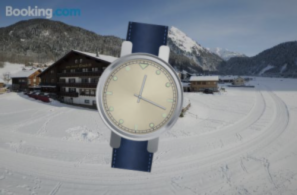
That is h=12 m=18
